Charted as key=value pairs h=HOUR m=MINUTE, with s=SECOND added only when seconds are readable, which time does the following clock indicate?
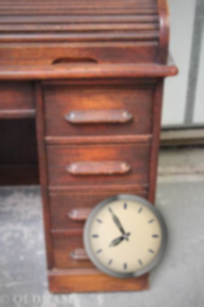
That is h=7 m=55
